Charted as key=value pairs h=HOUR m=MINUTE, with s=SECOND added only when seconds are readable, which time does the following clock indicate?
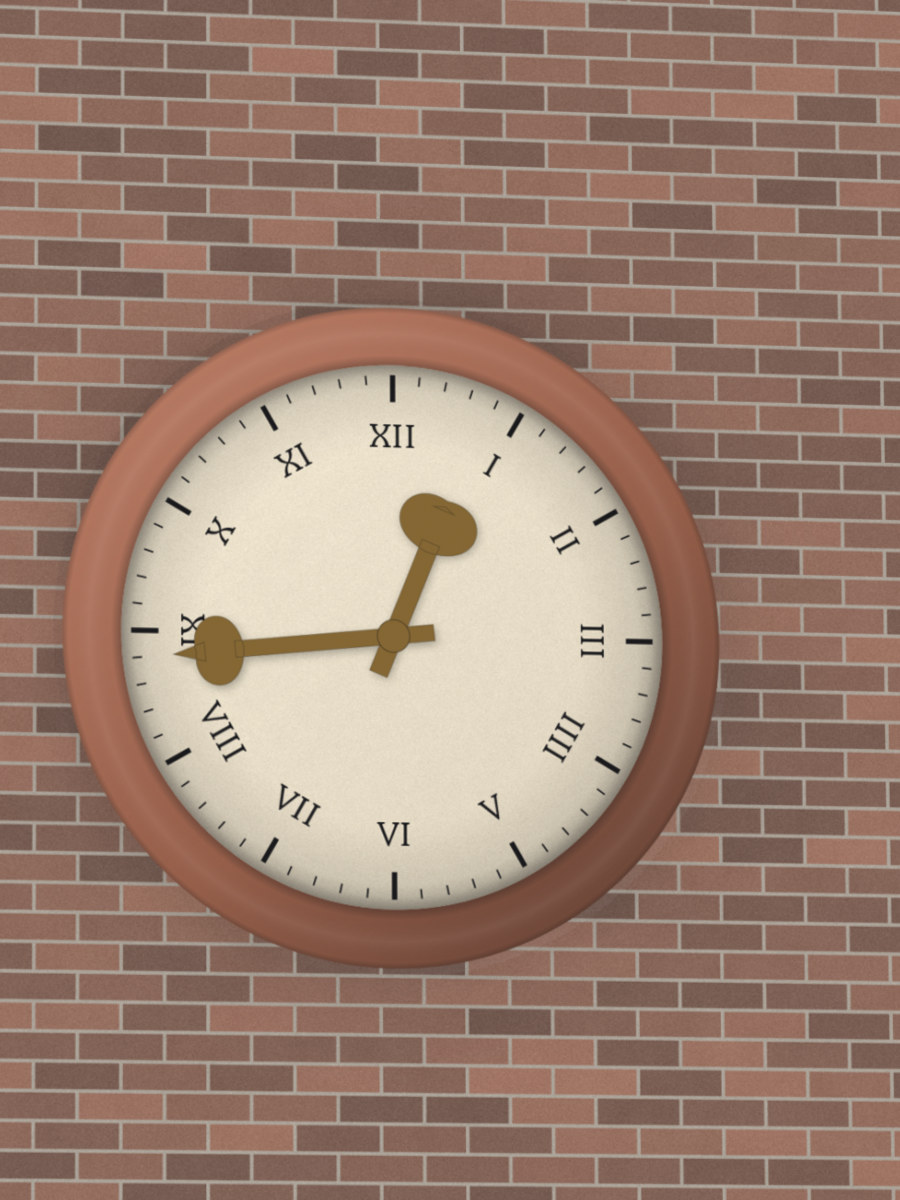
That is h=12 m=44
